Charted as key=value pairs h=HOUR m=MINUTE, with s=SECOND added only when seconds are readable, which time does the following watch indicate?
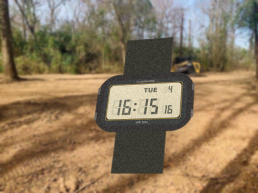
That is h=16 m=15 s=16
